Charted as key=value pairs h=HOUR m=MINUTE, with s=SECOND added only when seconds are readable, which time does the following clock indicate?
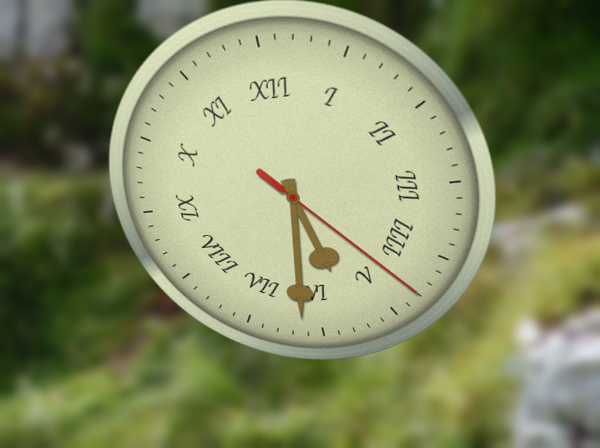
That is h=5 m=31 s=23
